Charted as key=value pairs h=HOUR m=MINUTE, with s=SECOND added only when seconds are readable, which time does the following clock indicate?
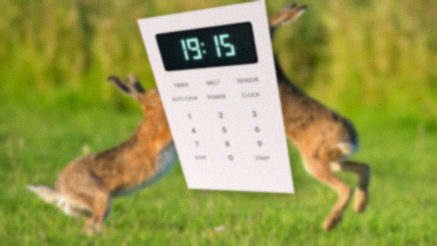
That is h=19 m=15
